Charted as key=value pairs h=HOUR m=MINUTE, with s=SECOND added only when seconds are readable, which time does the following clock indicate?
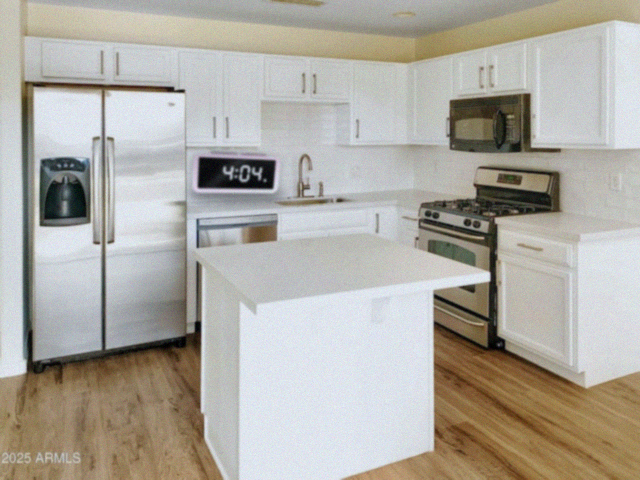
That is h=4 m=4
